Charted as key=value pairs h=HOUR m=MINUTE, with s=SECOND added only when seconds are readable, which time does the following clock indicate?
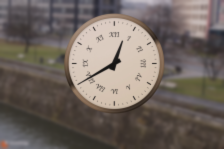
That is h=12 m=40
